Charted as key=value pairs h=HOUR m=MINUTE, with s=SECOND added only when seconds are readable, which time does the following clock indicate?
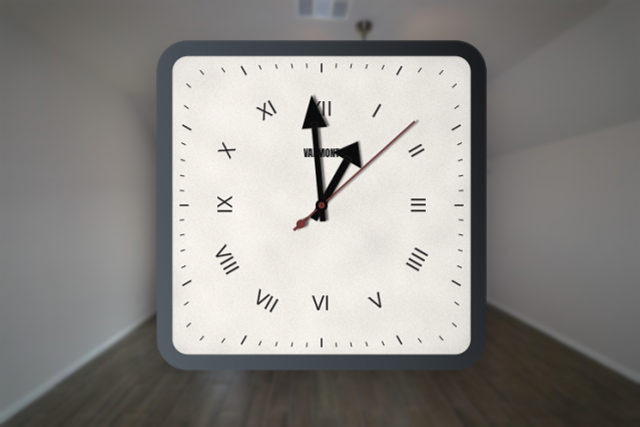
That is h=12 m=59 s=8
